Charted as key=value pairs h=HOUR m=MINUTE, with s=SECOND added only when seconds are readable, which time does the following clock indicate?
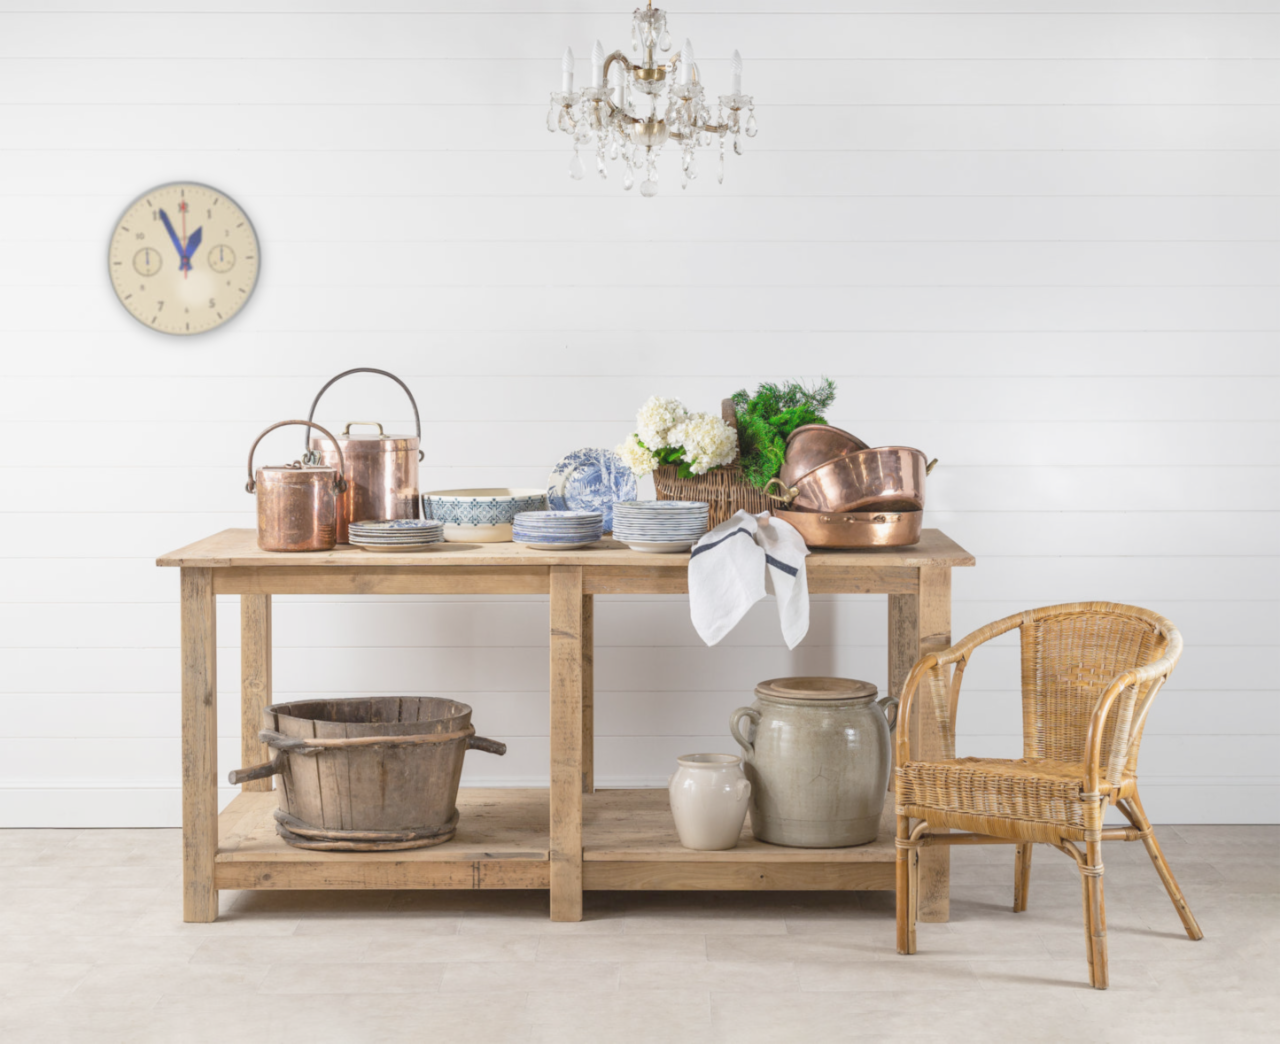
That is h=12 m=56
